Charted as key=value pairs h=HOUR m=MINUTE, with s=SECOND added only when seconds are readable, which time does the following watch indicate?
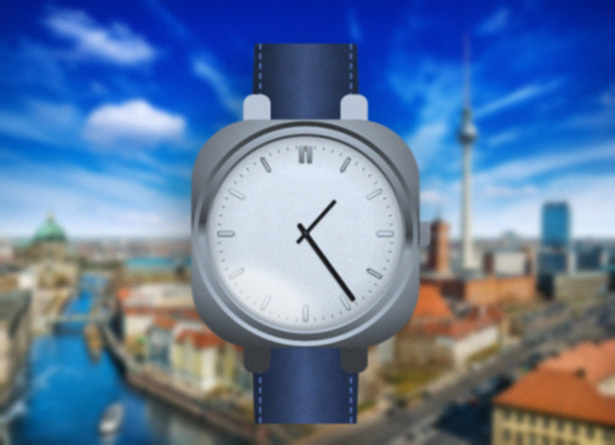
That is h=1 m=24
